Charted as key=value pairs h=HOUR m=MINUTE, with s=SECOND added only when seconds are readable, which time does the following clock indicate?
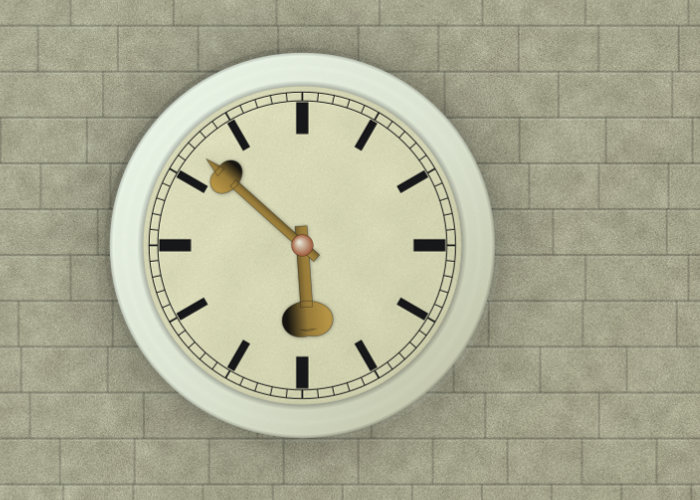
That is h=5 m=52
